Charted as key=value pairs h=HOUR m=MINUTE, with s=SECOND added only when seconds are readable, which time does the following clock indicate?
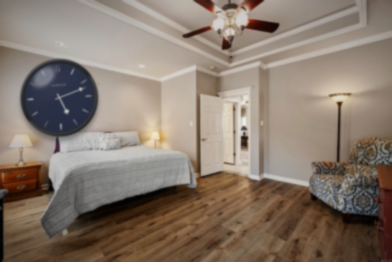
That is h=5 m=12
